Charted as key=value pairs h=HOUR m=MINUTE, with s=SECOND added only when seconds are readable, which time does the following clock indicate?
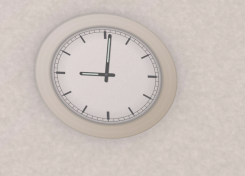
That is h=9 m=1
